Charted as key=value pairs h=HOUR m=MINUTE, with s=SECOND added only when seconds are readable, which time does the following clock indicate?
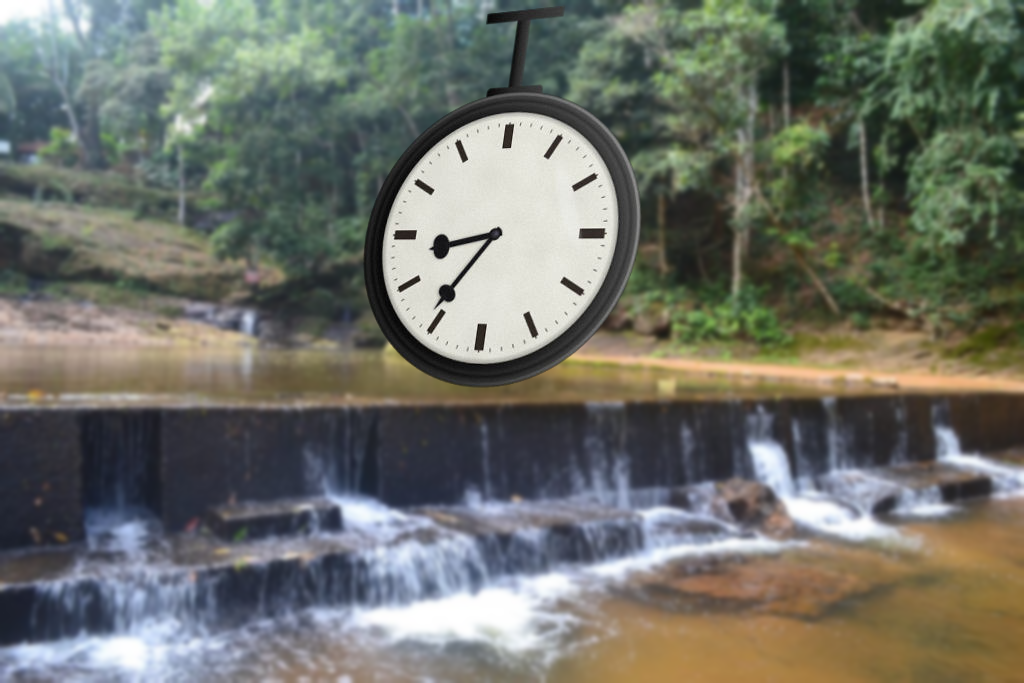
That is h=8 m=36
